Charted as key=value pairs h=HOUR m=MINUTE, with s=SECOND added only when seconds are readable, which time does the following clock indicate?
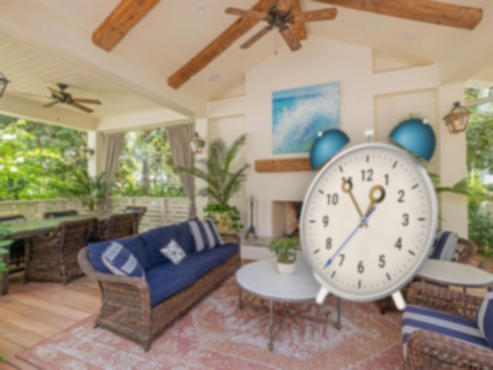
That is h=12 m=54 s=37
